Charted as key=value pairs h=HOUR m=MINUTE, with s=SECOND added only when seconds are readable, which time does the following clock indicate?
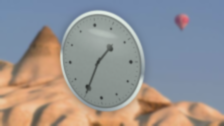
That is h=1 m=35
